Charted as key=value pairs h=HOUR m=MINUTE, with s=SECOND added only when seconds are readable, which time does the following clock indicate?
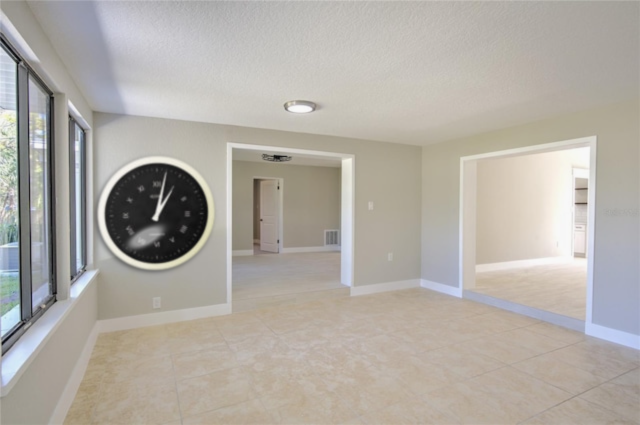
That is h=1 m=2
